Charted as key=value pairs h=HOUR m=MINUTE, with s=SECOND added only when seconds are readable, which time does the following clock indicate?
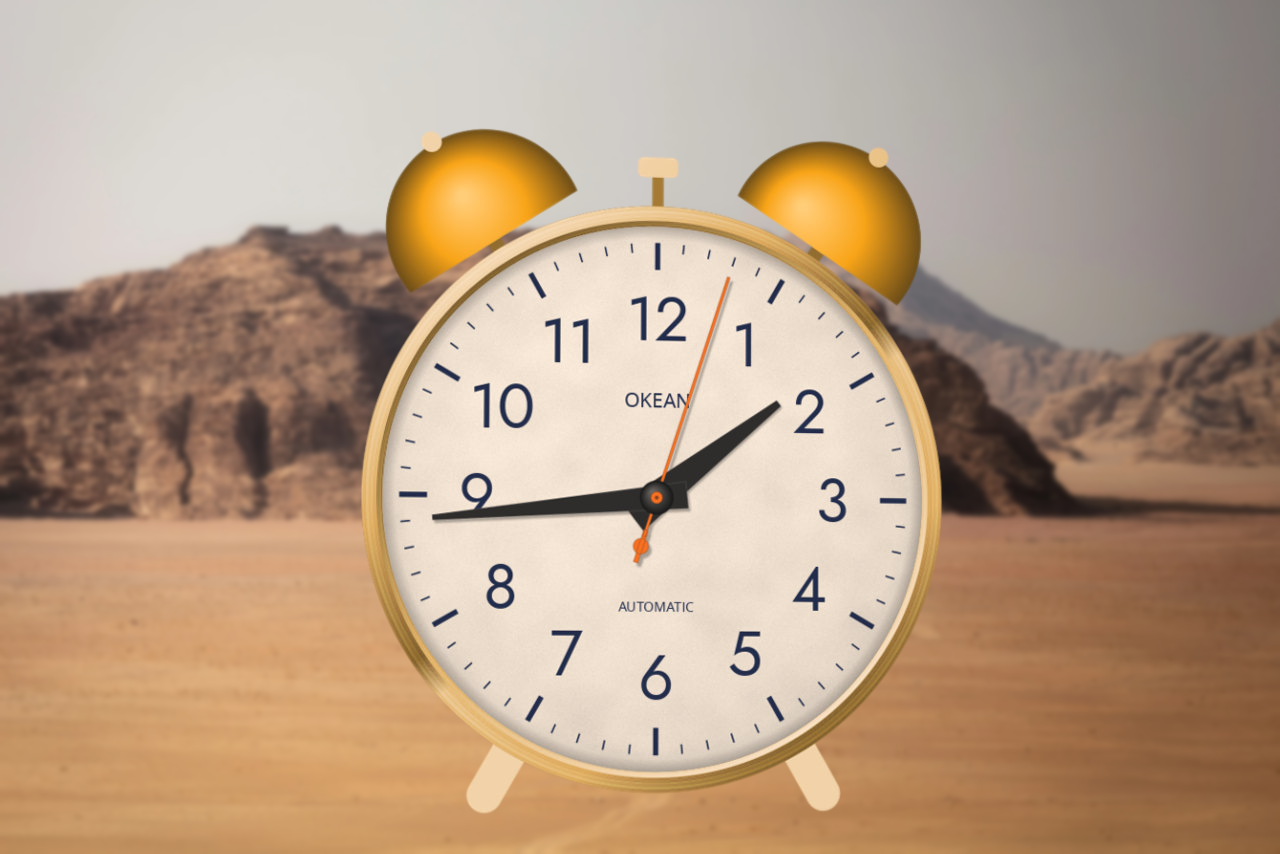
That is h=1 m=44 s=3
